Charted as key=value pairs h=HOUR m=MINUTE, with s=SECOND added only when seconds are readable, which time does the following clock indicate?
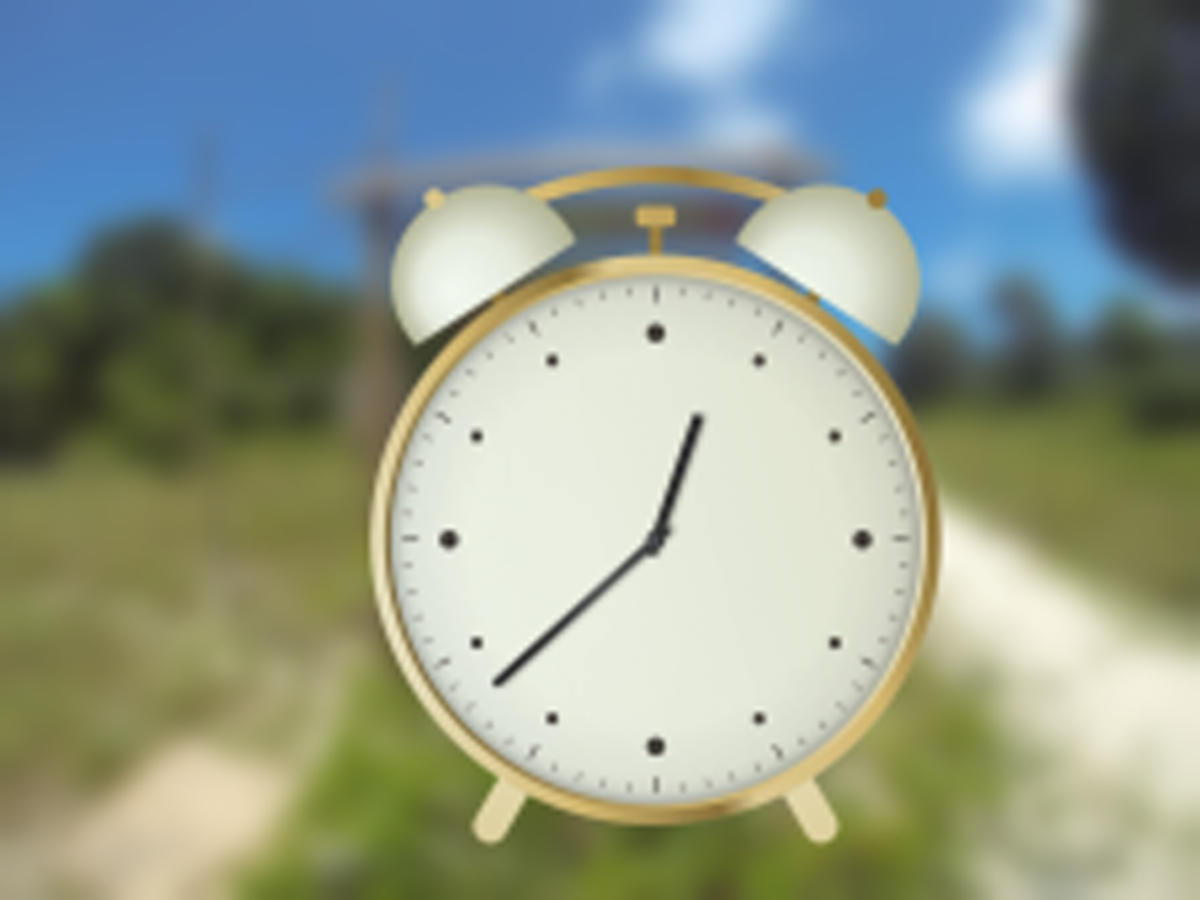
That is h=12 m=38
